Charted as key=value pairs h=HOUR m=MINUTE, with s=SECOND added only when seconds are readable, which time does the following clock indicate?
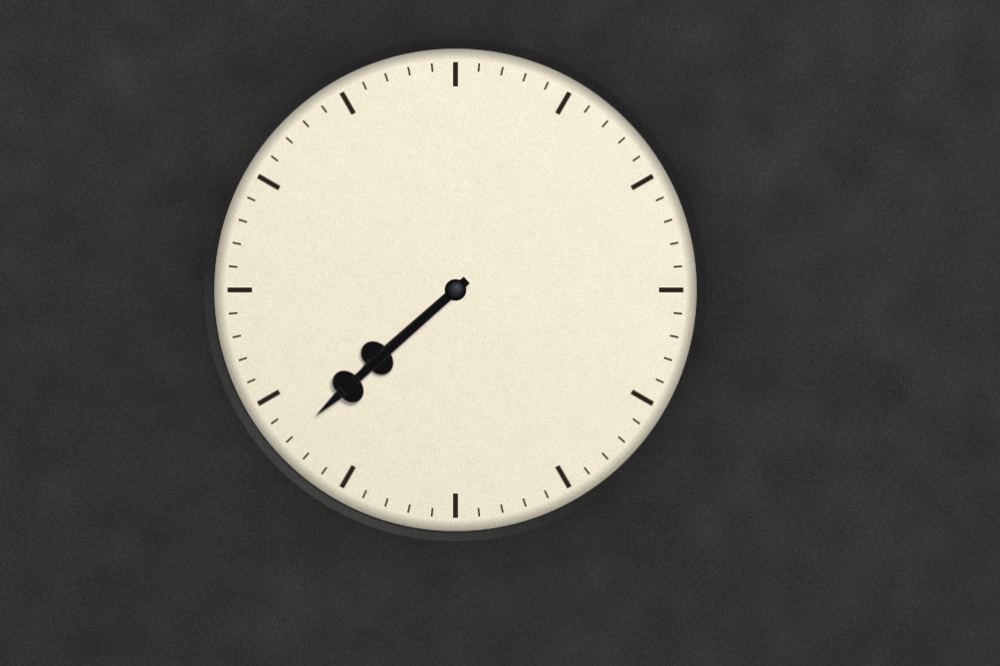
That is h=7 m=38
